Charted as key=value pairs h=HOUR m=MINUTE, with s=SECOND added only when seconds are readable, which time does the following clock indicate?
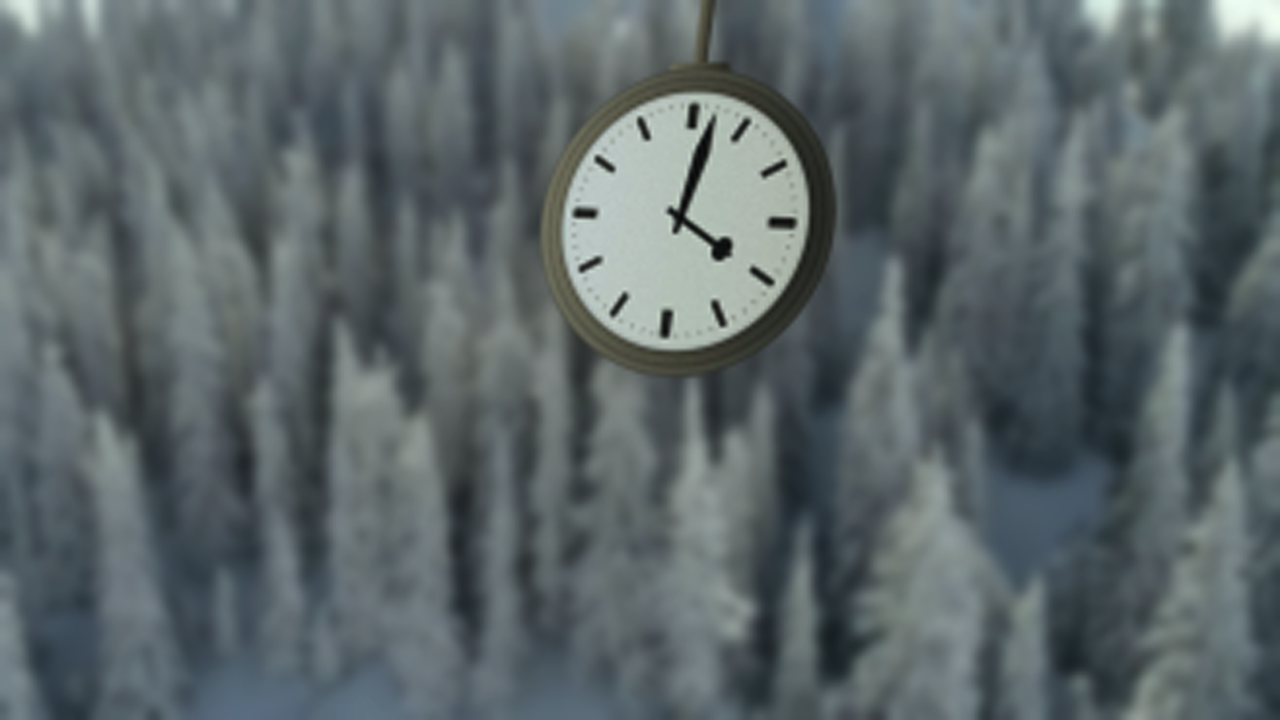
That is h=4 m=2
